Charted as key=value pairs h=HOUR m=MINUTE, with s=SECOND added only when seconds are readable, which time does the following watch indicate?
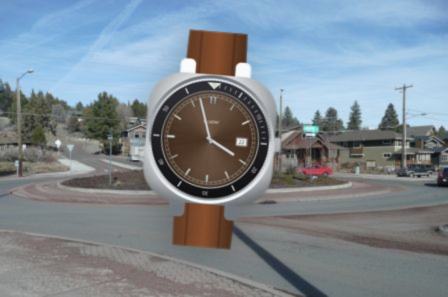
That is h=3 m=57
